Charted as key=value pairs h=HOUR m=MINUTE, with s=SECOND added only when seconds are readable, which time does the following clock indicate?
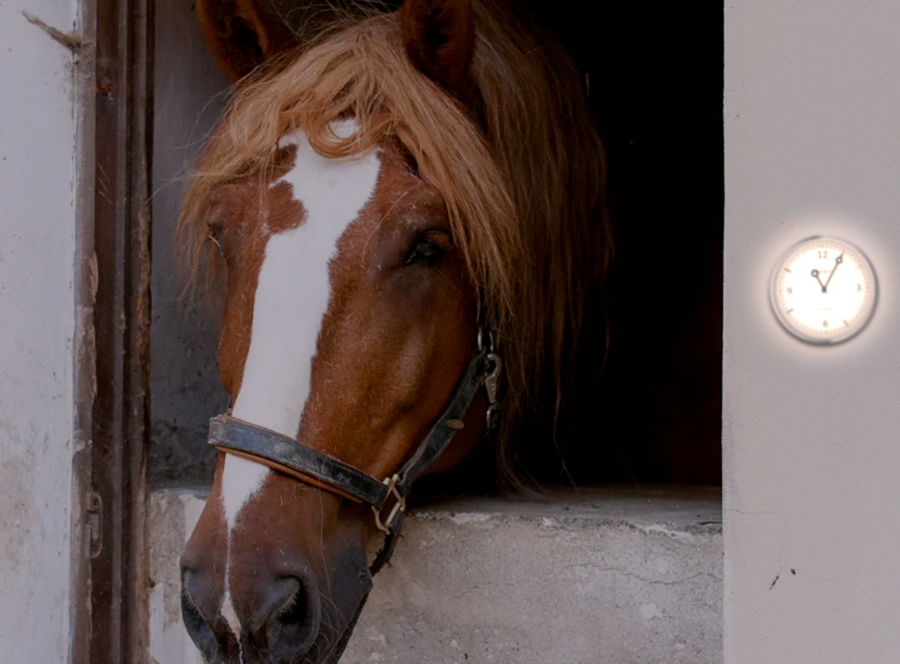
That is h=11 m=5
